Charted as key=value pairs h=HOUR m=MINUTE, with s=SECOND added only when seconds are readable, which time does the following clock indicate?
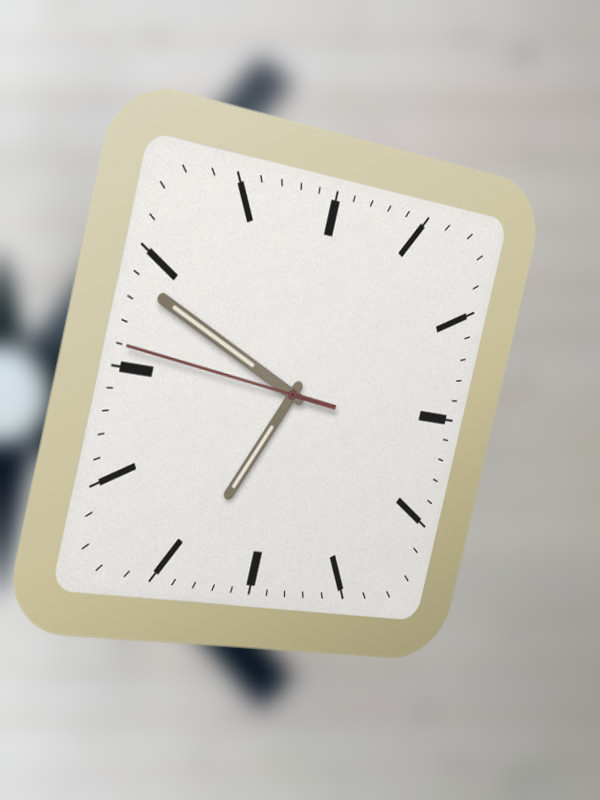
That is h=6 m=48 s=46
